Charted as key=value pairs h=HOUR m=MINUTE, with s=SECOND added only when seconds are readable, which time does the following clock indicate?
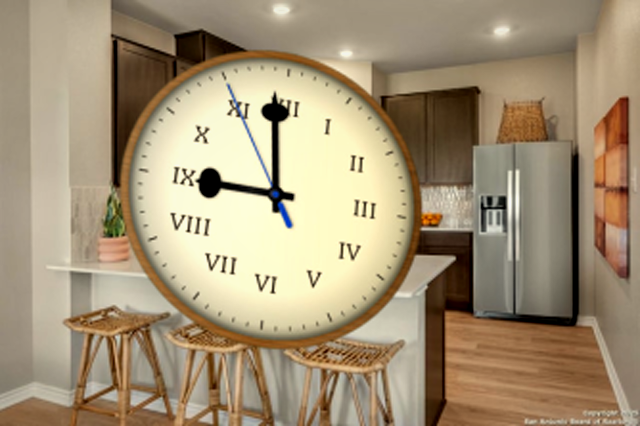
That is h=8 m=58 s=55
